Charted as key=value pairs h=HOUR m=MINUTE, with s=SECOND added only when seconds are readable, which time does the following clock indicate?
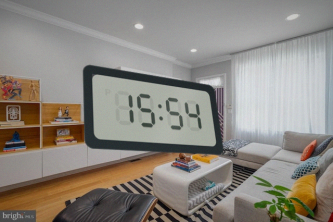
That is h=15 m=54
